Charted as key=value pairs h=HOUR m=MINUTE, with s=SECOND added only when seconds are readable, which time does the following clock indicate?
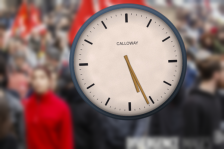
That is h=5 m=26
